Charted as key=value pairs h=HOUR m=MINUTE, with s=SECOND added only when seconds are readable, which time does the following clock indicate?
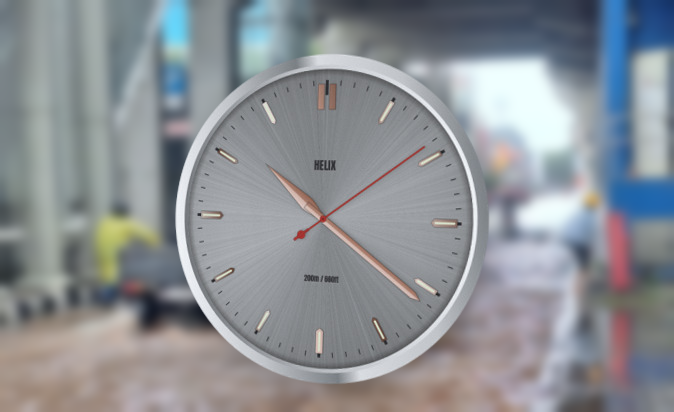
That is h=10 m=21 s=9
